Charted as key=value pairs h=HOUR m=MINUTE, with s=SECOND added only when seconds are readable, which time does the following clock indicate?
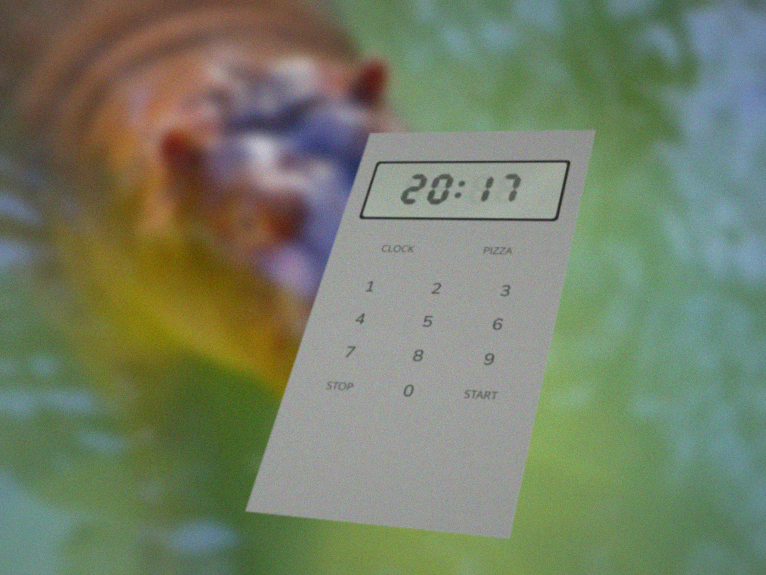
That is h=20 m=17
